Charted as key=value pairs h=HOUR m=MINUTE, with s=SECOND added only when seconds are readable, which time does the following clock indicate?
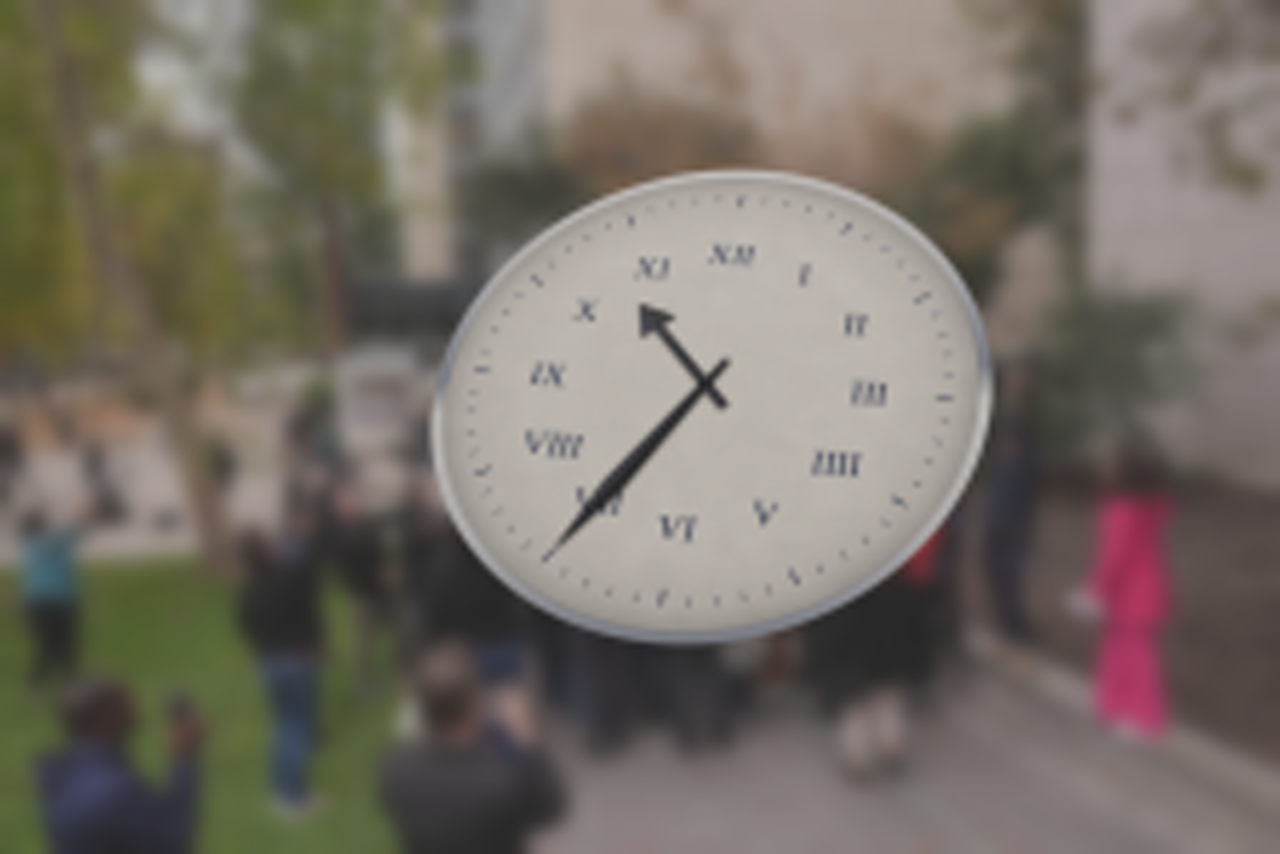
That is h=10 m=35
